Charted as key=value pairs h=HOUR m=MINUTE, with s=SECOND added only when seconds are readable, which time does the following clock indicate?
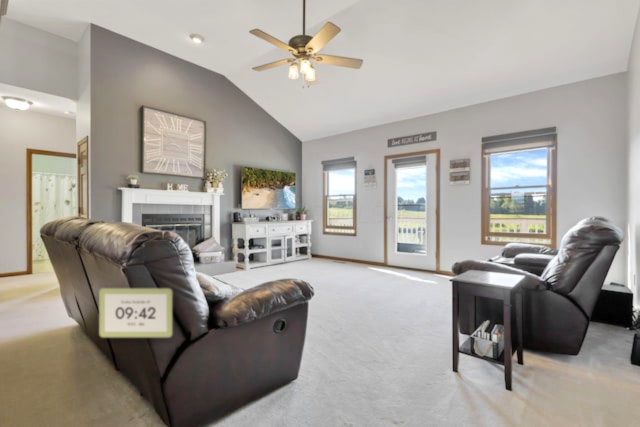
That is h=9 m=42
